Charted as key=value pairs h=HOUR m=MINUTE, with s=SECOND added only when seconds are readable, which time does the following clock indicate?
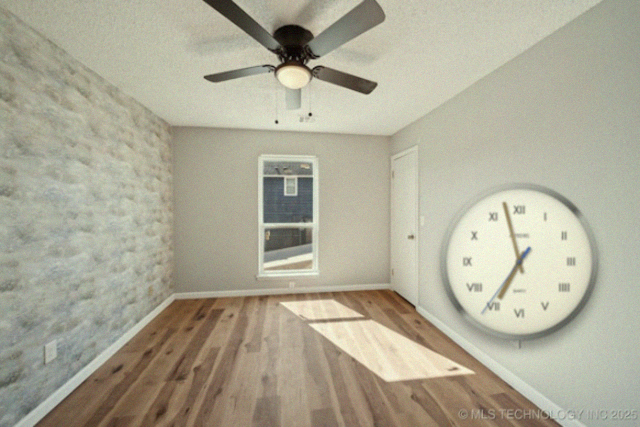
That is h=6 m=57 s=36
